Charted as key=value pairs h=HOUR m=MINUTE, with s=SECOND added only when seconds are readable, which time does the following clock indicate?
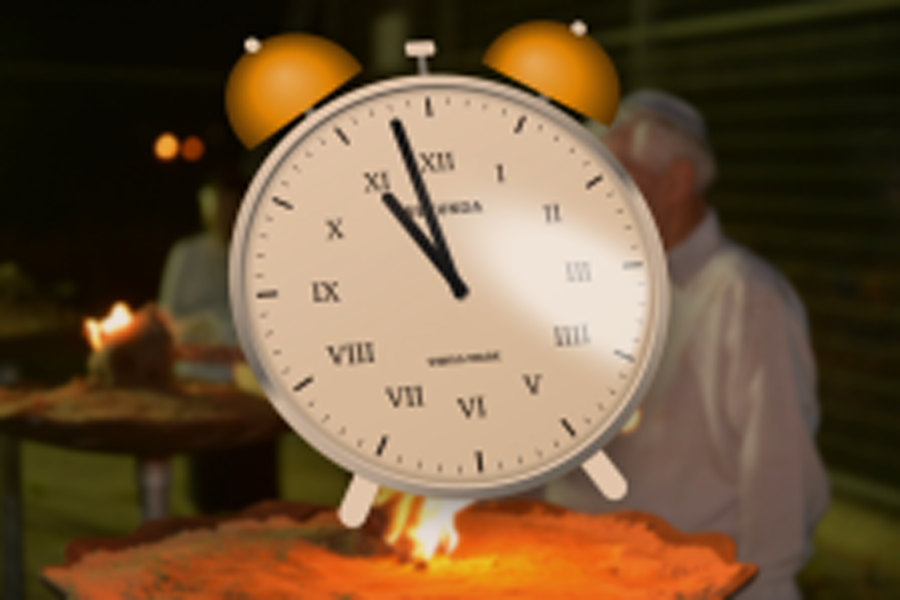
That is h=10 m=58
